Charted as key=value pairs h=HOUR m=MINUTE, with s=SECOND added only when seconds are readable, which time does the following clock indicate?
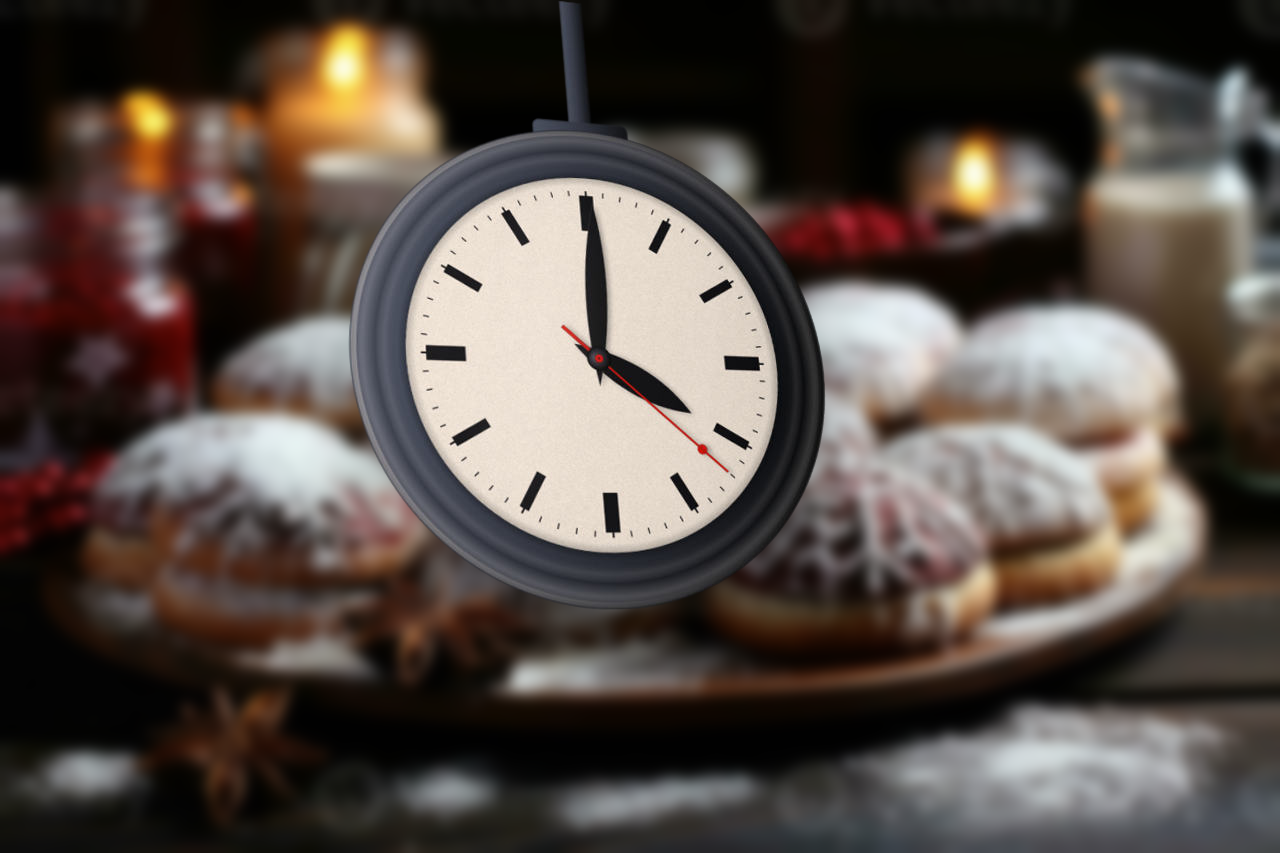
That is h=4 m=0 s=22
